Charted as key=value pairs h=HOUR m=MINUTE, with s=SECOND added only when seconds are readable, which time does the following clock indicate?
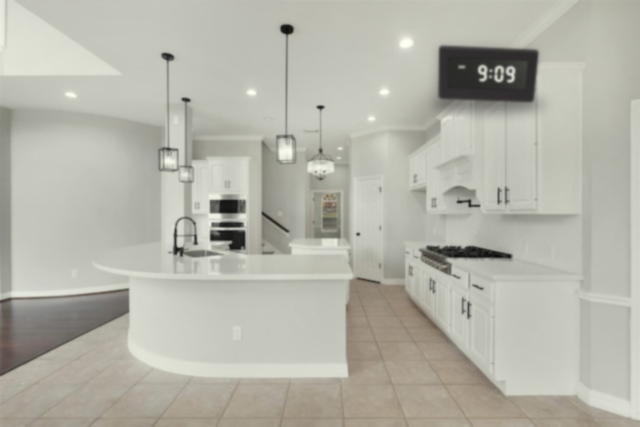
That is h=9 m=9
